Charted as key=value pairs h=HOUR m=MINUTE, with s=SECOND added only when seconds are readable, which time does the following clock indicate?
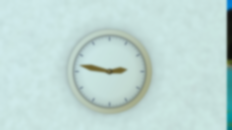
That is h=2 m=47
